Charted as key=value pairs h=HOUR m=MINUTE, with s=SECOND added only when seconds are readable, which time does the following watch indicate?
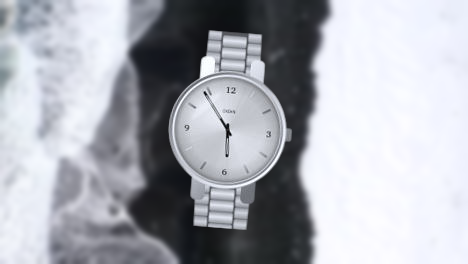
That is h=5 m=54
